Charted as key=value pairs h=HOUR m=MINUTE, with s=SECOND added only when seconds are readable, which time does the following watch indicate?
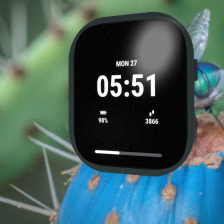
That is h=5 m=51
